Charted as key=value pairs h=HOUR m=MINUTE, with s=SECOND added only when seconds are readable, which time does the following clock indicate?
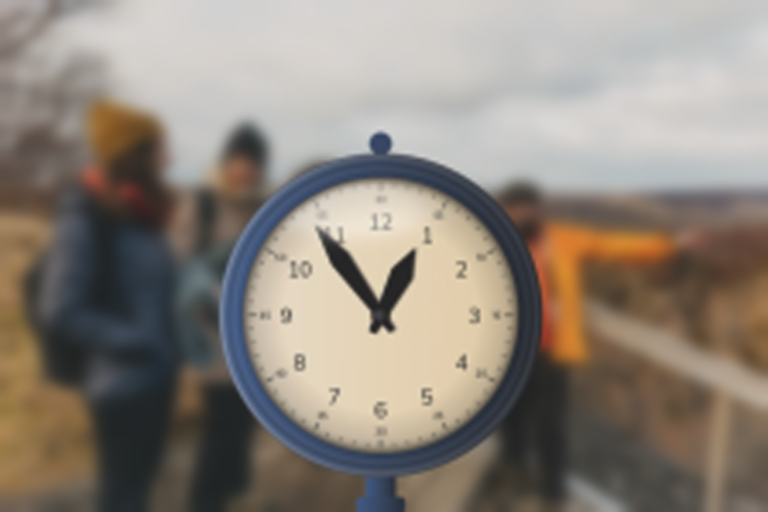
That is h=12 m=54
